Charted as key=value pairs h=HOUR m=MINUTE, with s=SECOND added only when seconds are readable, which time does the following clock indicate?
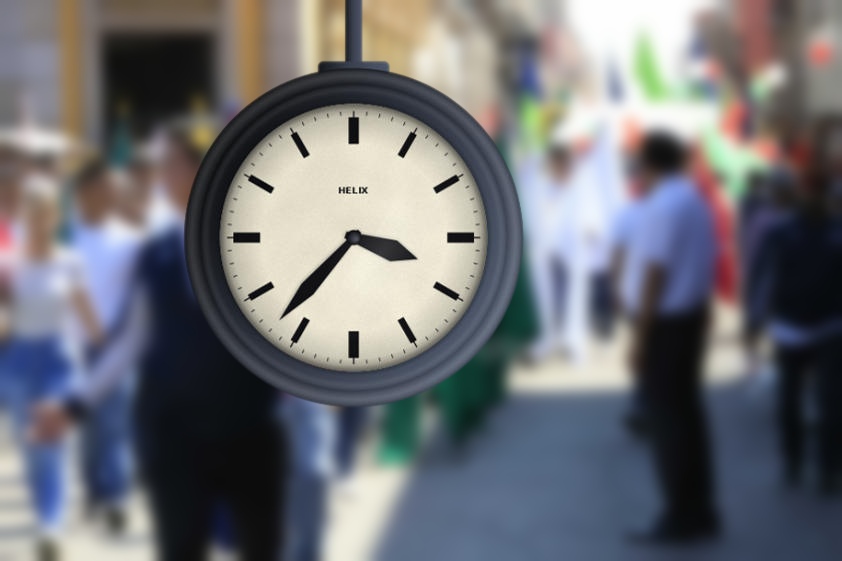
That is h=3 m=37
